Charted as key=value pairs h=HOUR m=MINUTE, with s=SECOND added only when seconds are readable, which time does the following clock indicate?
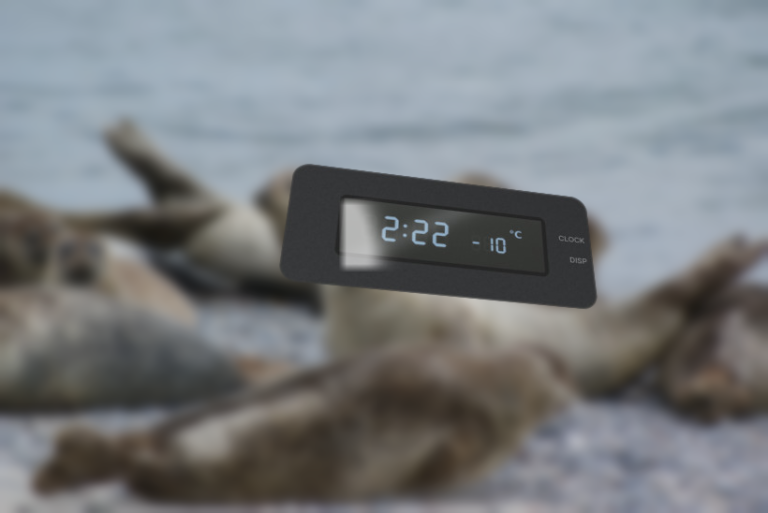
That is h=2 m=22
